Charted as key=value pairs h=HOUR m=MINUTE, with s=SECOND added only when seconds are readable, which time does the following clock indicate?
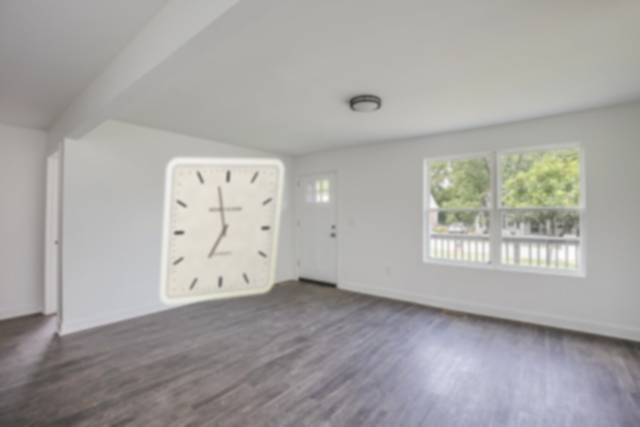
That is h=6 m=58
